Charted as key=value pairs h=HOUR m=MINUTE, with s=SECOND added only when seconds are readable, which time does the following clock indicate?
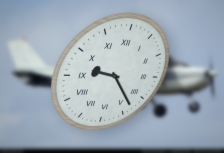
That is h=9 m=23
